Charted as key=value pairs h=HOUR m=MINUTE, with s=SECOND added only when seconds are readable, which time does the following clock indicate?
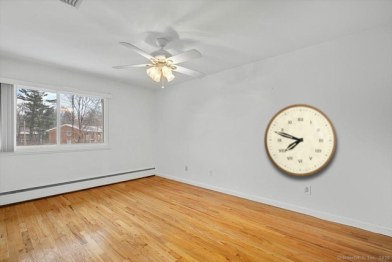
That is h=7 m=48
